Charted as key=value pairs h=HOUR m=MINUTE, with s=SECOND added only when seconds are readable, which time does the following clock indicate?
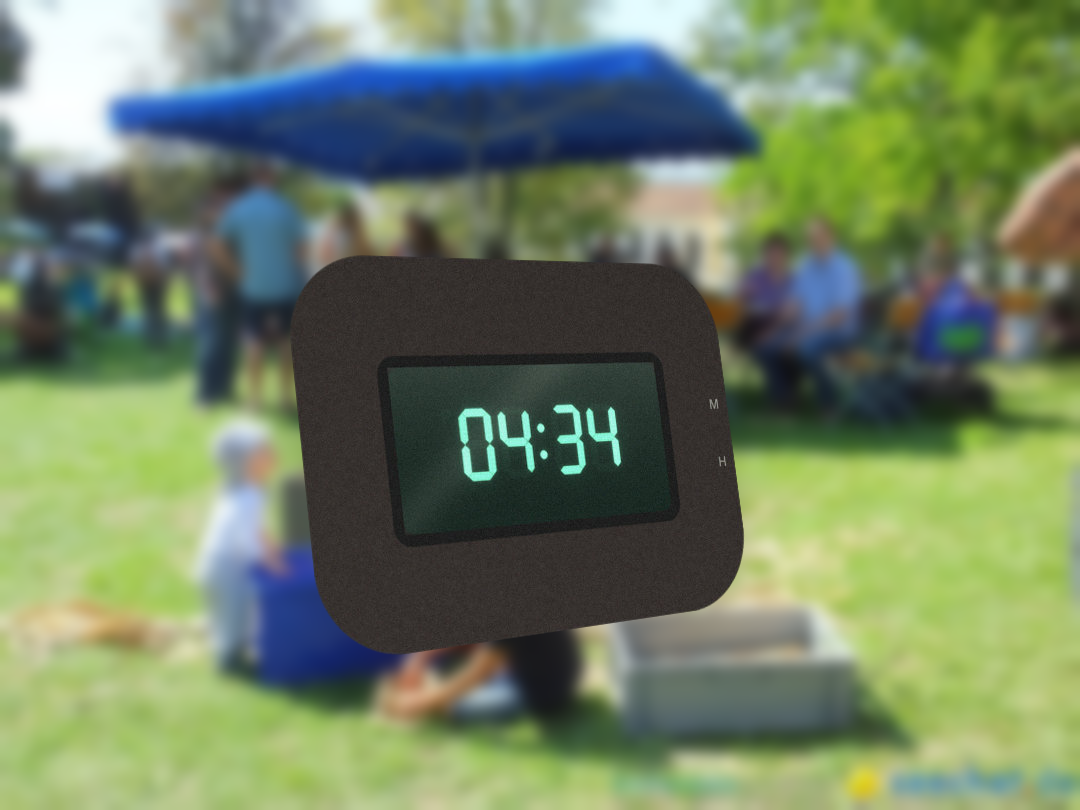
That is h=4 m=34
